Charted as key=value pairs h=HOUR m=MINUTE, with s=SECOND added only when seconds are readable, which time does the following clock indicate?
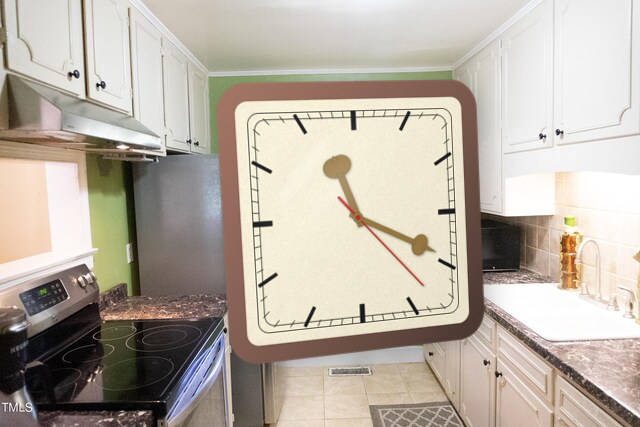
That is h=11 m=19 s=23
